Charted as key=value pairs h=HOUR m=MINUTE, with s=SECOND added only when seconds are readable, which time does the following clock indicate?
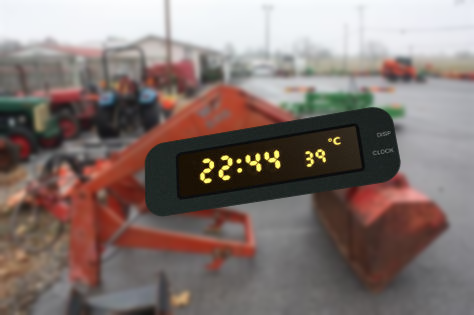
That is h=22 m=44
